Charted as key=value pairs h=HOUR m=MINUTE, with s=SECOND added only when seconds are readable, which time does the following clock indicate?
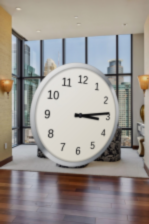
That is h=3 m=14
